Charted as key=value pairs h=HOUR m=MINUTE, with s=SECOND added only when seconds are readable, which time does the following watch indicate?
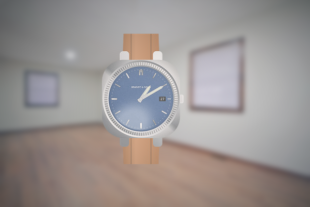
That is h=1 m=10
